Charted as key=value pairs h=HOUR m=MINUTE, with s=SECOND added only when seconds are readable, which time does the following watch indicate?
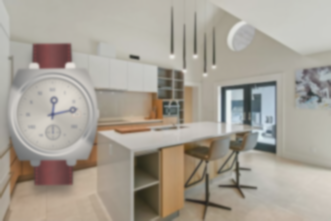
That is h=12 m=13
